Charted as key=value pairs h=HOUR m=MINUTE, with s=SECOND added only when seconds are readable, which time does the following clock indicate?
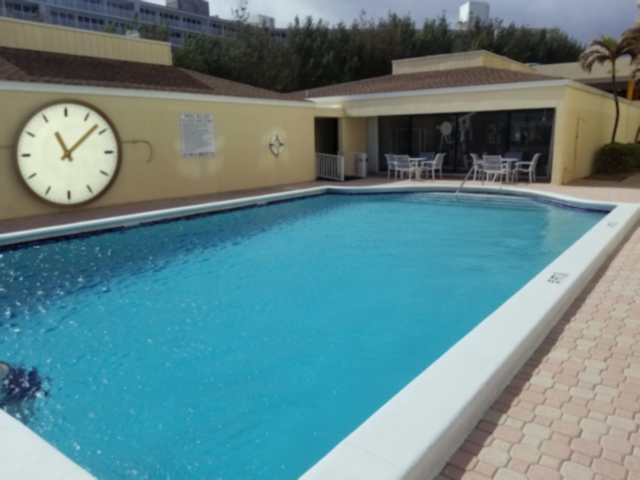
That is h=11 m=8
